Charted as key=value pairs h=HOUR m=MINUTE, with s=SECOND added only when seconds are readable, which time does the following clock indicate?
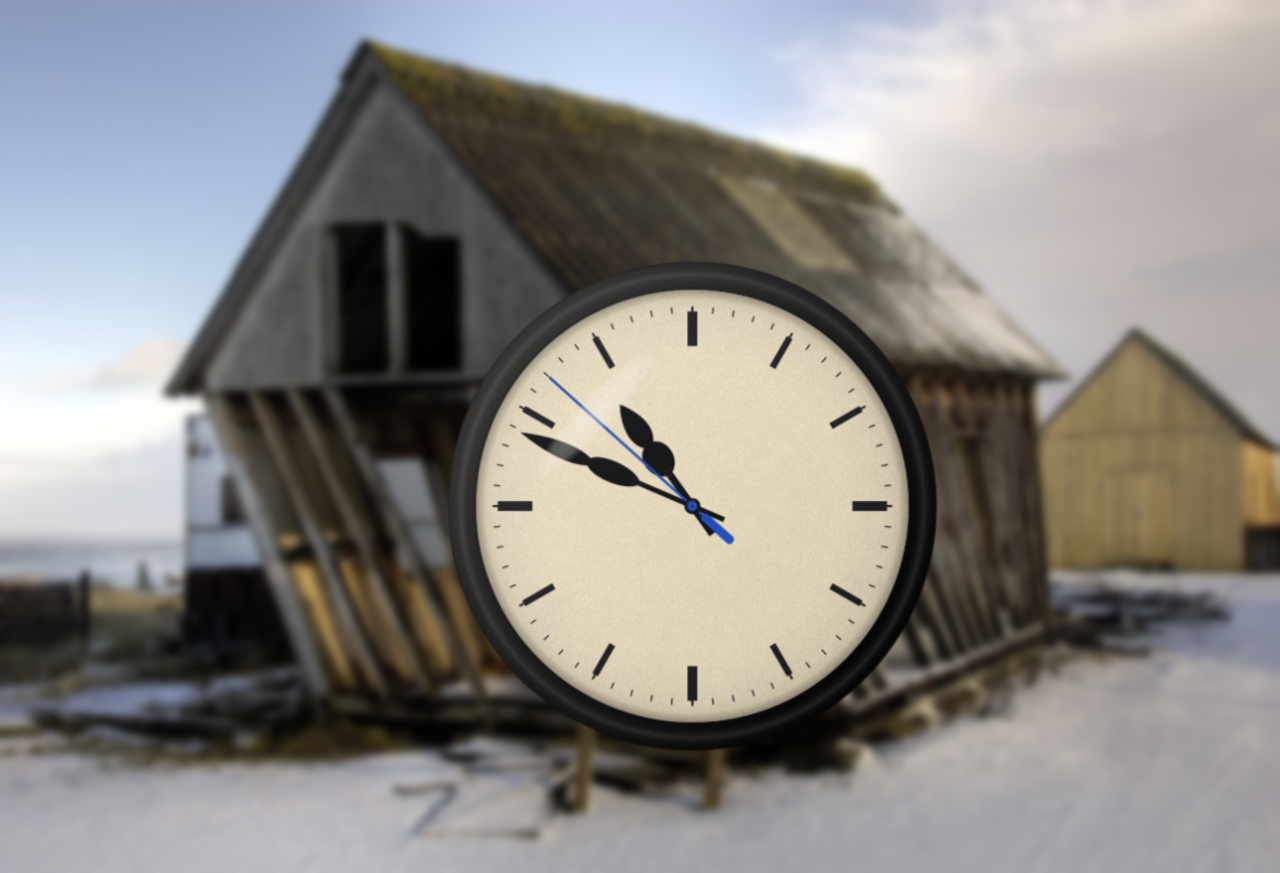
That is h=10 m=48 s=52
